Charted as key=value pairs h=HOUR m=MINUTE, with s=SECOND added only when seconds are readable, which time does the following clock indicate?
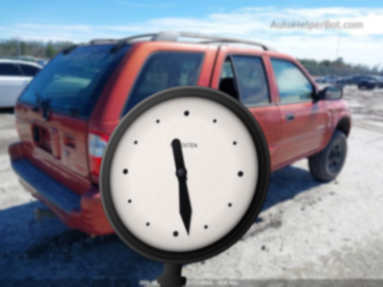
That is h=11 m=28
